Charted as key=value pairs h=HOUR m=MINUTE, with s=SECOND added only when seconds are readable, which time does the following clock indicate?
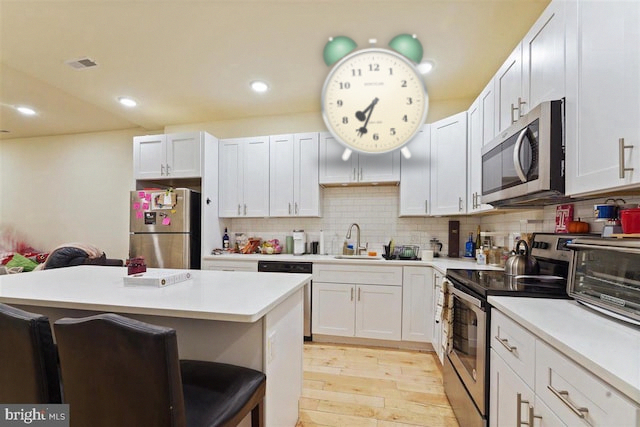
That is h=7 m=34
